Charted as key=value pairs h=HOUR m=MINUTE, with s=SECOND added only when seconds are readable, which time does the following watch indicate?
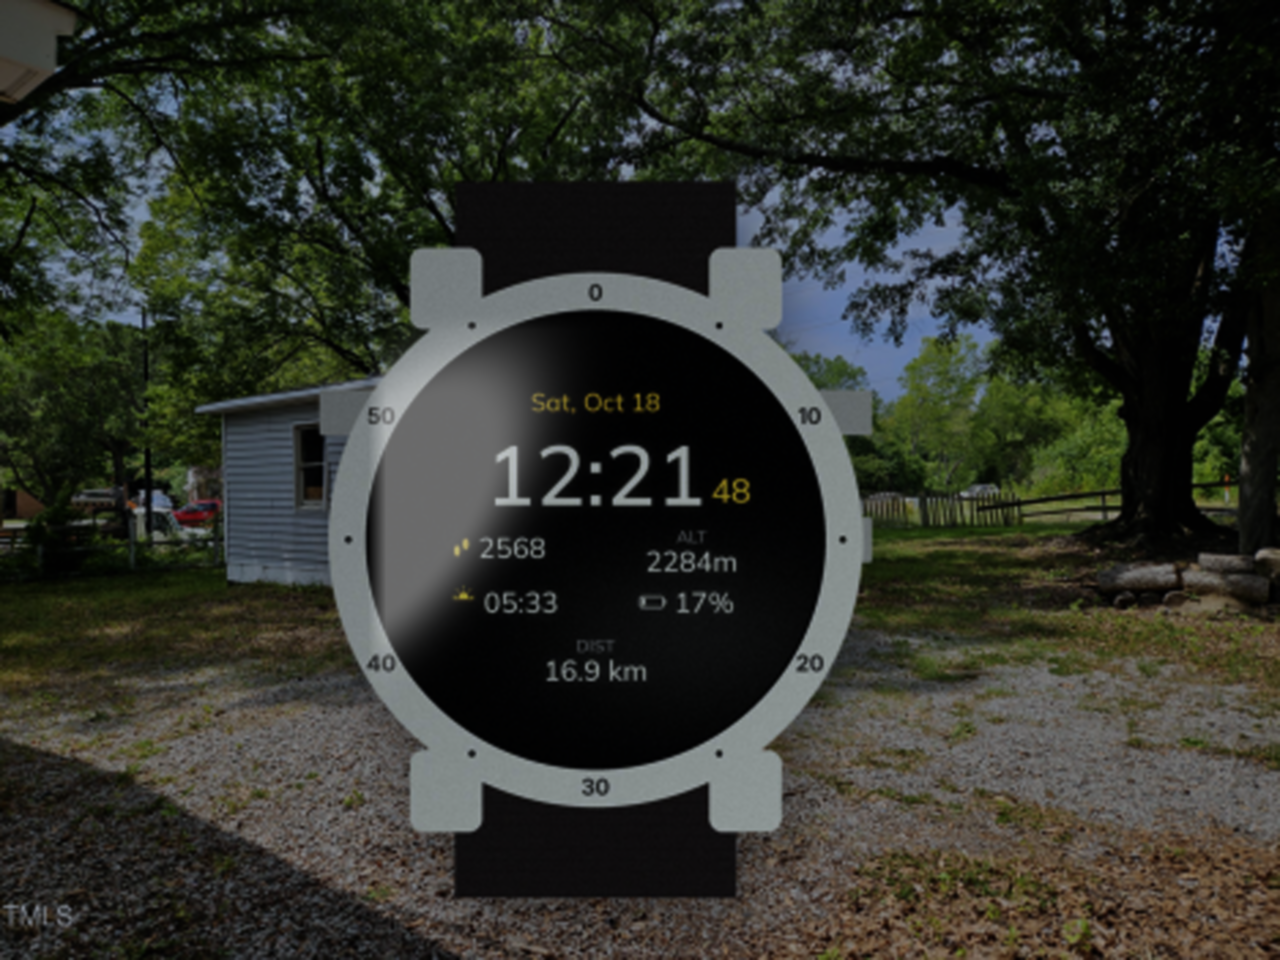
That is h=12 m=21 s=48
